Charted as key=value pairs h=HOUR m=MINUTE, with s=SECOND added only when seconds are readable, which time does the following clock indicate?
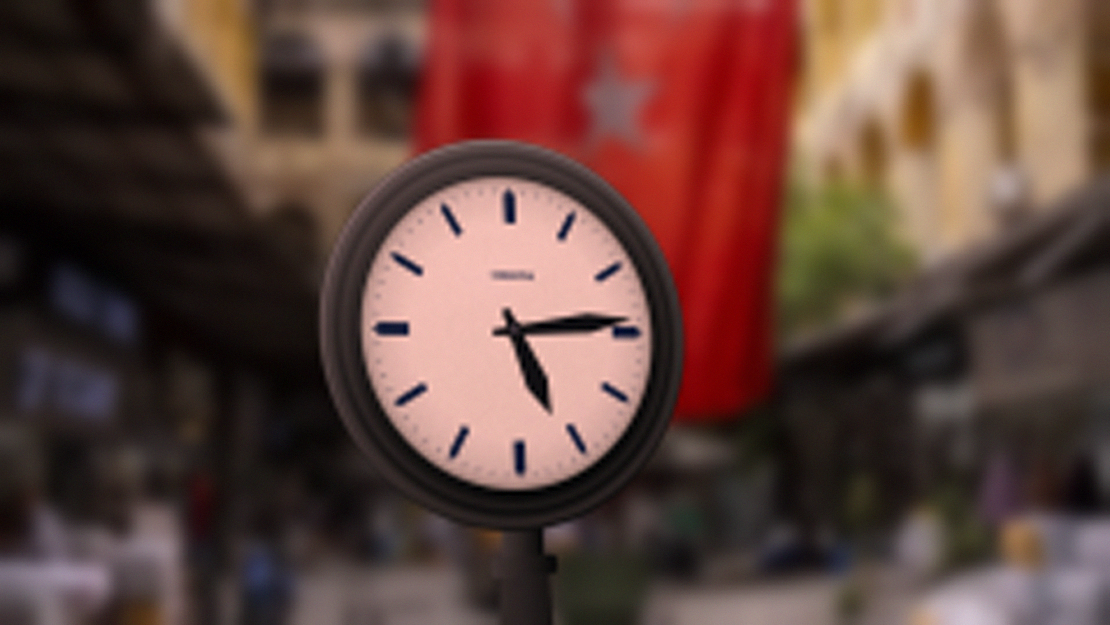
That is h=5 m=14
